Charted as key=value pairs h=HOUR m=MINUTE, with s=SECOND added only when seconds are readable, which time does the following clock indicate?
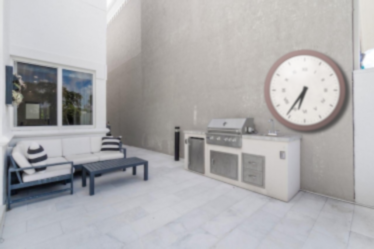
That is h=6 m=36
